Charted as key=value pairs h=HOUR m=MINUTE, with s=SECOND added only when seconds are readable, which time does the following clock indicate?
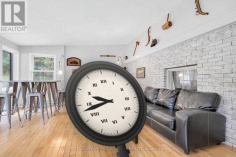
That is h=9 m=43
